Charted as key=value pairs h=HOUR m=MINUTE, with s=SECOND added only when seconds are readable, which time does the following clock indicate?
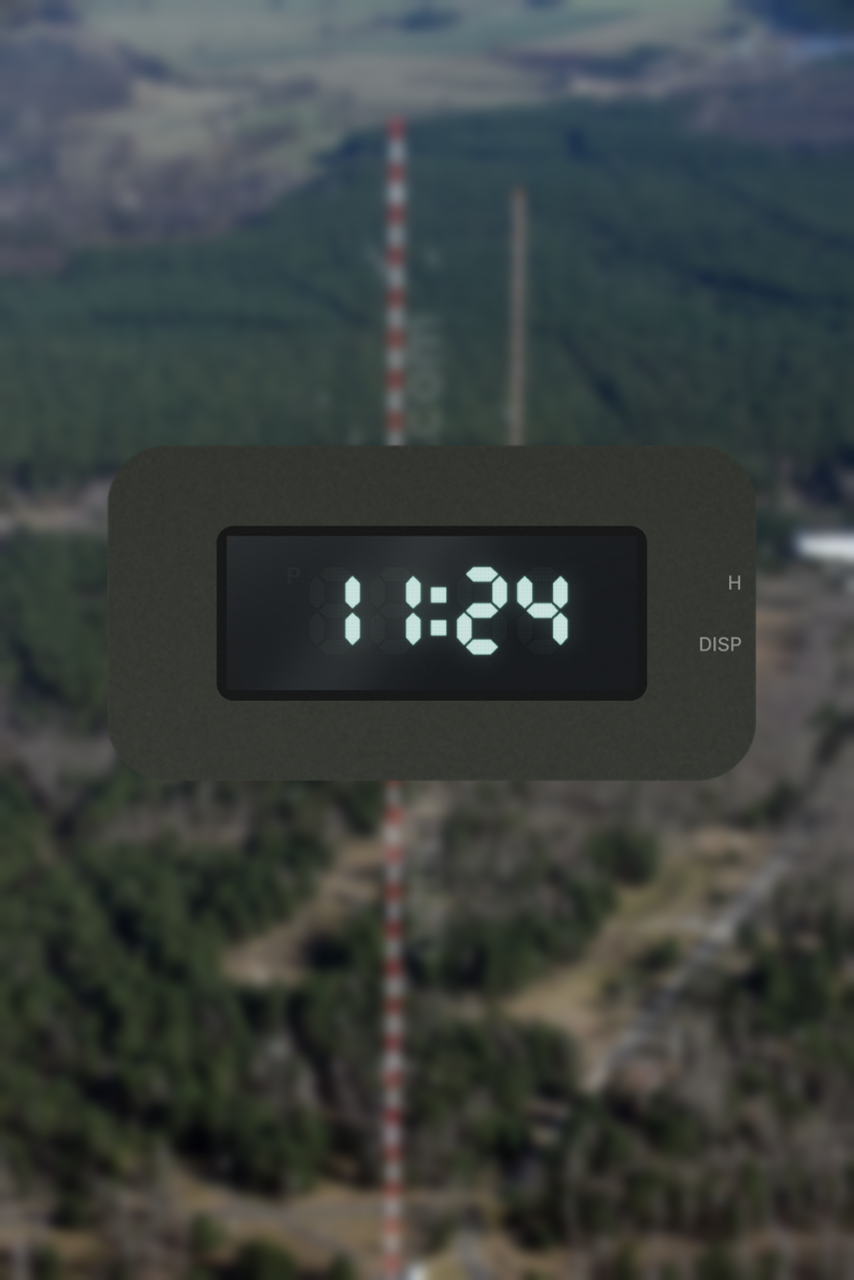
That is h=11 m=24
